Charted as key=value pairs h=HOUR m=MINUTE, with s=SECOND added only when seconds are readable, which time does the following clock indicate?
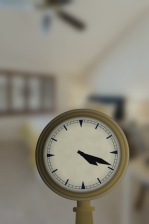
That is h=4 m=19
